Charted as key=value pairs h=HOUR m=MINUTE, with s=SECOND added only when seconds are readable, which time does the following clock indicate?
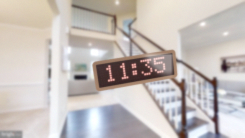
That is h=11 m=35
